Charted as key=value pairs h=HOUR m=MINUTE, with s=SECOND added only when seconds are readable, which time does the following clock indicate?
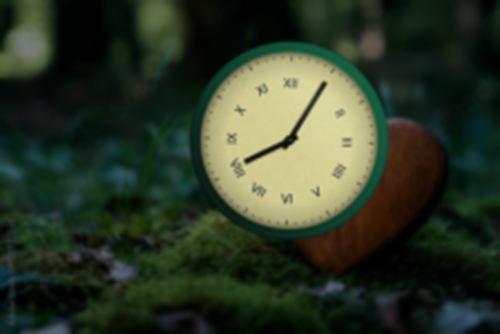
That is h=8 m=5
